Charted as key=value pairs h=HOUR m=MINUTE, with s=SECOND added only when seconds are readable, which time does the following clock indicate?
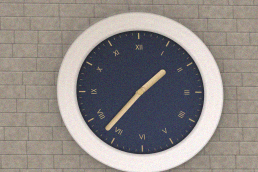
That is h=1 m=37
